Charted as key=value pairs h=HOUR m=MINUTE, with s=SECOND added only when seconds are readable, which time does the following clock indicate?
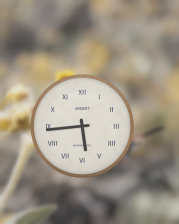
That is h=5 m=44
